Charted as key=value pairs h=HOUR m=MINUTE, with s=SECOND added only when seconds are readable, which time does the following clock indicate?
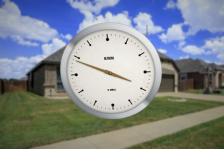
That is h=3 m=49
